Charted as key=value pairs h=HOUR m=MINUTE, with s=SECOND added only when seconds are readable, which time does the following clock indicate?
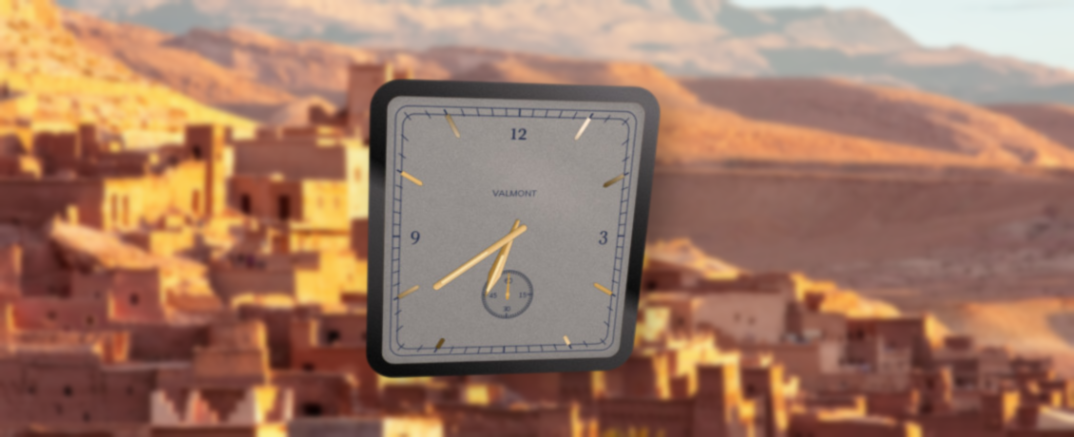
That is h=6 m=39
